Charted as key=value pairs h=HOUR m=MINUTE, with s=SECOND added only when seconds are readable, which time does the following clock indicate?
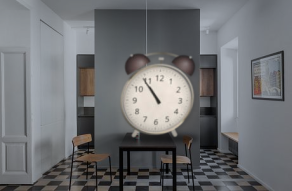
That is h=10 m=54
